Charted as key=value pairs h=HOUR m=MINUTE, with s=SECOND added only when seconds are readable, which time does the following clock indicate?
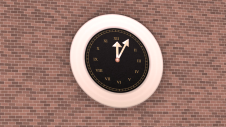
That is h=12 m=5
